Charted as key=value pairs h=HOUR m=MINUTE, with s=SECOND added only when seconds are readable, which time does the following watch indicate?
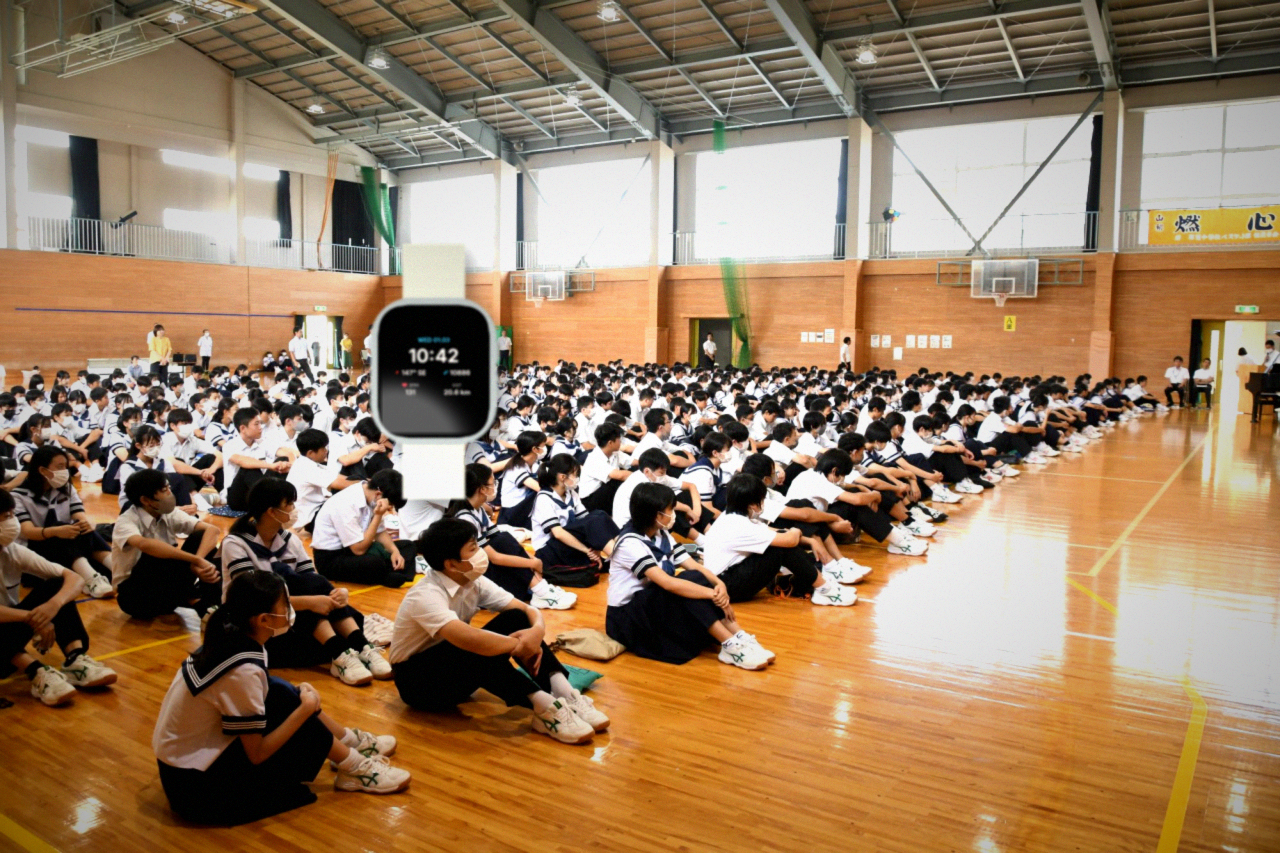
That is h=10 m=42
